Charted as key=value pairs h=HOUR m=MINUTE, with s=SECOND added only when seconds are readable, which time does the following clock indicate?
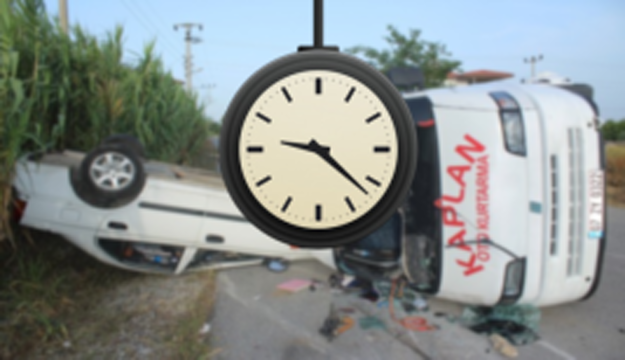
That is h=9 m=22
